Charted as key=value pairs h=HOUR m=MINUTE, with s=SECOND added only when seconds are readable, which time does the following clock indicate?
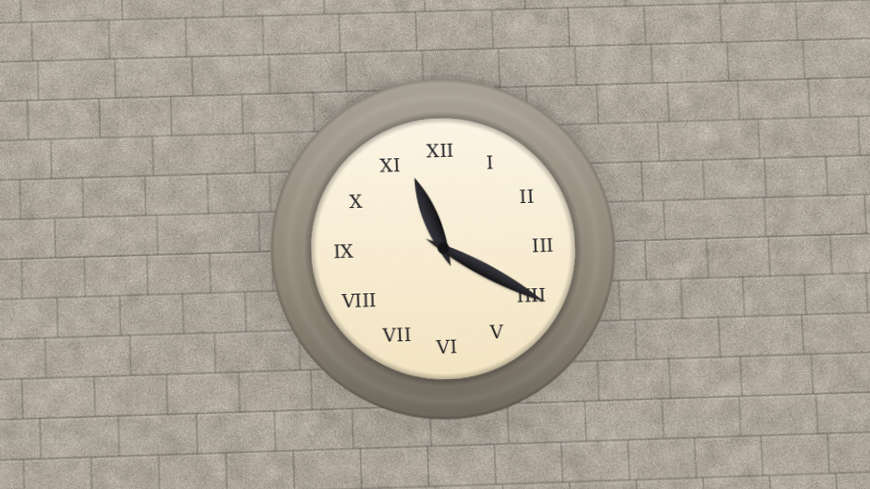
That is h=11 m=20
